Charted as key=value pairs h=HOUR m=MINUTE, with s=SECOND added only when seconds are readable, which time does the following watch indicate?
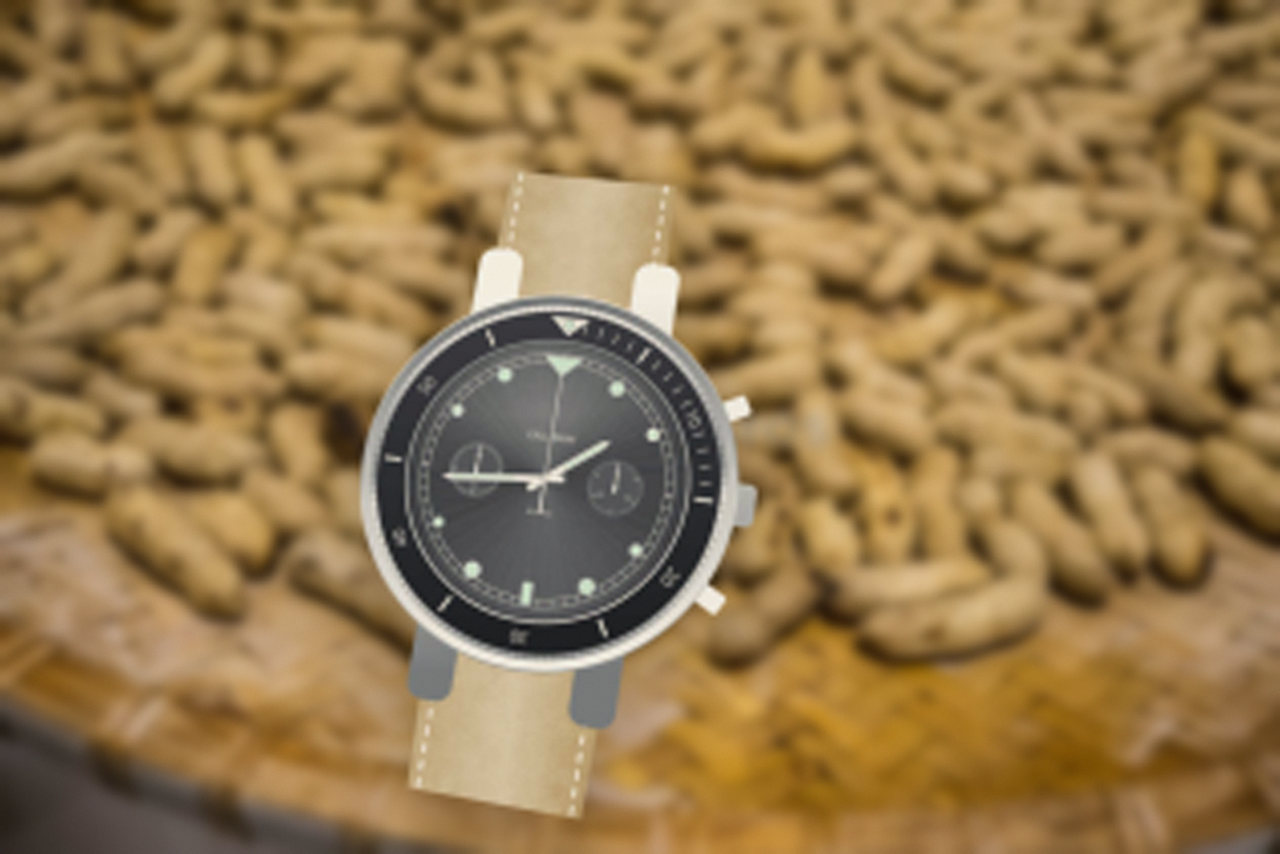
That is h=1 m=44
